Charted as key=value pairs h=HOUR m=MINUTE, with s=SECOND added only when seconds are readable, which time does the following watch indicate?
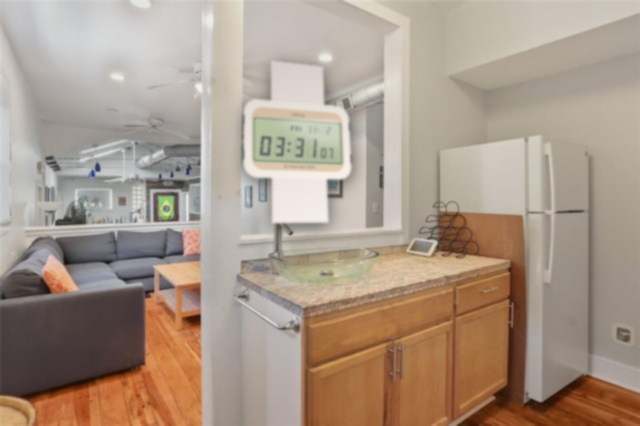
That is h=3 m=31
